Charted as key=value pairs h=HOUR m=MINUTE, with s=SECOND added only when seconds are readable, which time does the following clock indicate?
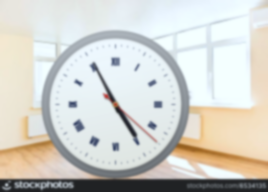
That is h=4 m=55 s=22
